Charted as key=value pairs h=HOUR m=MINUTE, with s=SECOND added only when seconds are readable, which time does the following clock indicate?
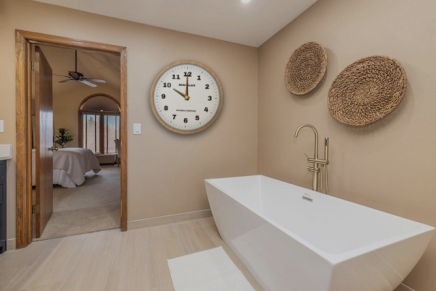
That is h=10 m=0
